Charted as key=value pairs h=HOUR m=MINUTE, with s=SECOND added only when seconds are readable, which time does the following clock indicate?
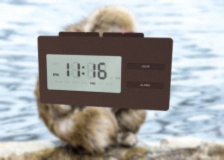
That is h=11 m=16
